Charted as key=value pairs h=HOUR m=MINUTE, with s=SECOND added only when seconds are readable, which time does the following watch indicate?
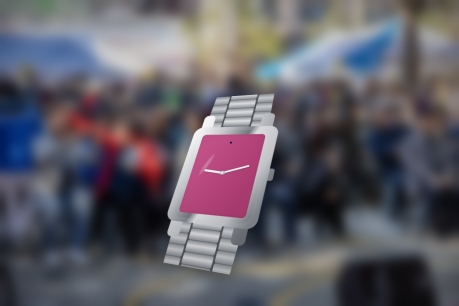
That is h=9 m=12
